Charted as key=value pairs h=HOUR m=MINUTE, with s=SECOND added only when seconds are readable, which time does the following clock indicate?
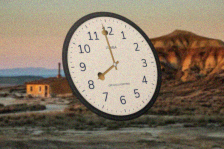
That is h=7 m=59
